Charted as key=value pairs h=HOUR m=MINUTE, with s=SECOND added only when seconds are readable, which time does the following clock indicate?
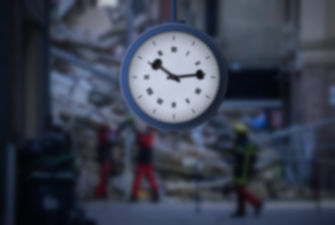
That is h=10 m=14
